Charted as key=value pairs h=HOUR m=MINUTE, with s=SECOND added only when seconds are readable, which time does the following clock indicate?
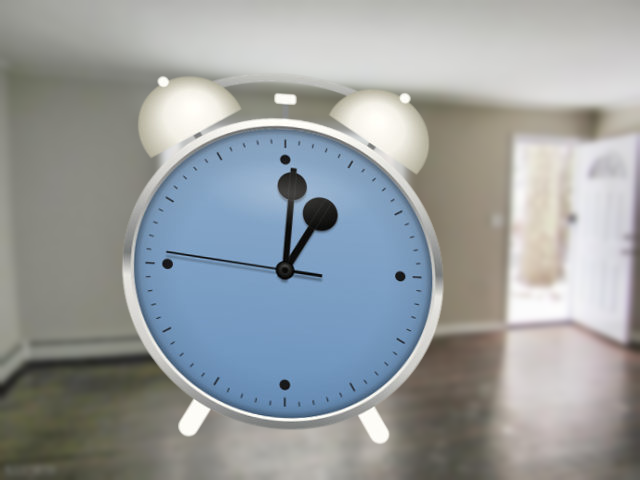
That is h=1 m=0 s=46
